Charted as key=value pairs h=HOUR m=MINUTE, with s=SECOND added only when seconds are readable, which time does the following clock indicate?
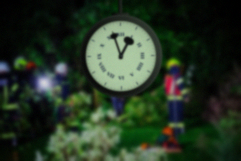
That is h=12 m=57
